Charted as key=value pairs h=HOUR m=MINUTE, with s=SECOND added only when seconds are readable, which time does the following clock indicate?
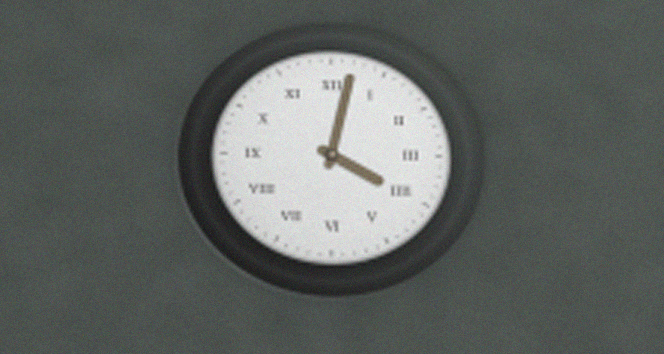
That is h=4 m=2
